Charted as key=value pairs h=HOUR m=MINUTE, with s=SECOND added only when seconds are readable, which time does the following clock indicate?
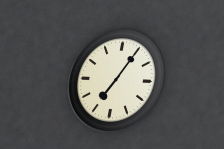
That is h=7 m=5
